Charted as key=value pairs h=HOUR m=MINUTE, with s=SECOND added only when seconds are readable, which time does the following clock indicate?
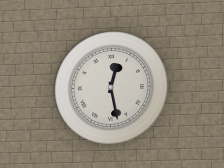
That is h=12 m=28
